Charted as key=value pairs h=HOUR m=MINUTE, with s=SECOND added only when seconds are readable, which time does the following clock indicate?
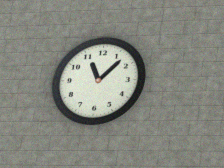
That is h=11 m=7
